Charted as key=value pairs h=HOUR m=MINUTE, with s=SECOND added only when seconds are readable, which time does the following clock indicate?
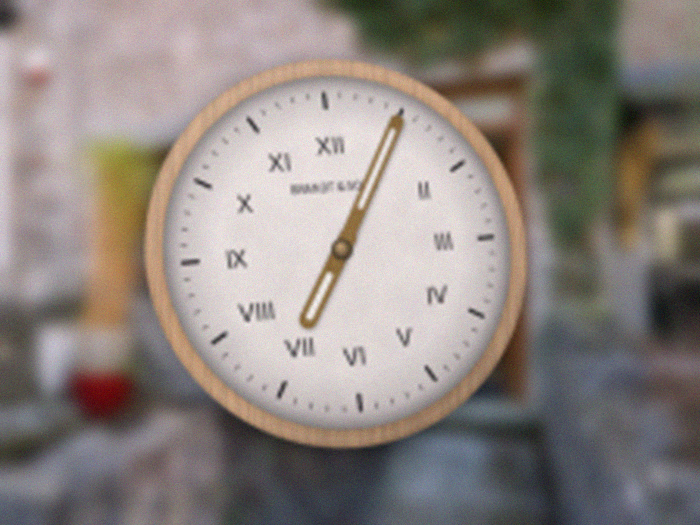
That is h=7 m=5
